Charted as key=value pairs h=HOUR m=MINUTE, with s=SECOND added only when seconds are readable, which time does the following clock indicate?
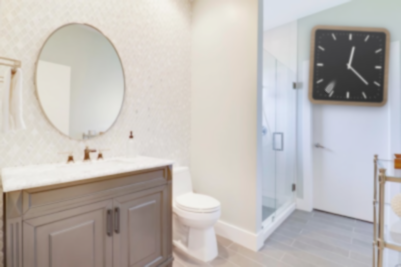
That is h=12 m=22
